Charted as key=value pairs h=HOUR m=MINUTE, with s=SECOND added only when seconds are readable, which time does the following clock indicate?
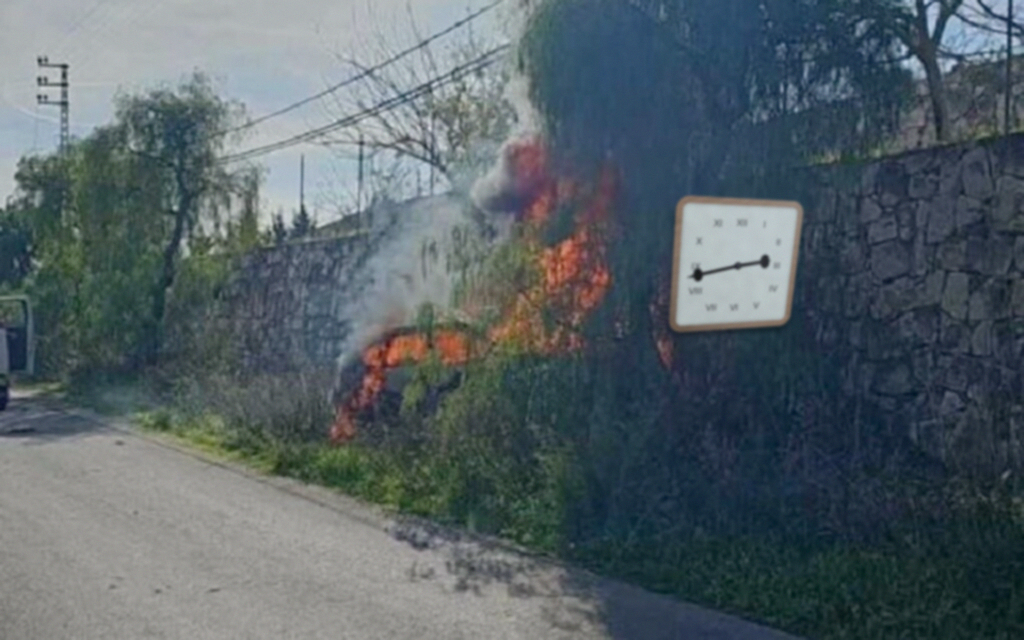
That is h=2 m=43
